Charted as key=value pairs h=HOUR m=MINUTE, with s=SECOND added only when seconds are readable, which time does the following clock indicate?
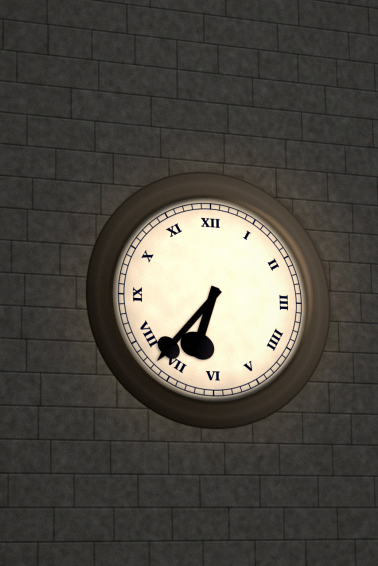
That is h=6 m=37
